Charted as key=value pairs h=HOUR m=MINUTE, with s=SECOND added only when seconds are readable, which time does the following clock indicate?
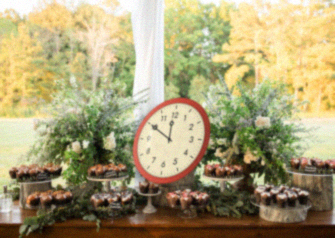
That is h=11 m=50
